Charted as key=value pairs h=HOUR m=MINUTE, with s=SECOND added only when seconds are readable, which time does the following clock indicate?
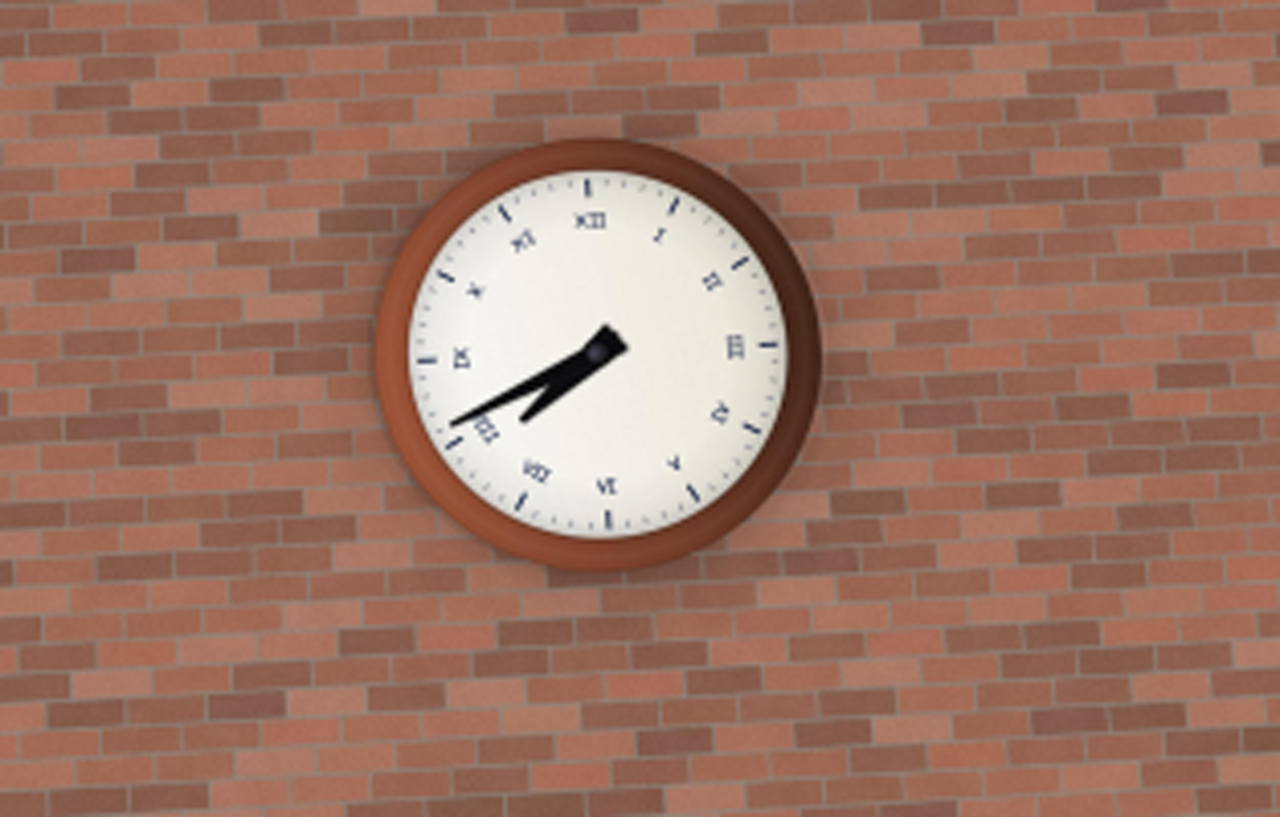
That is h=7 m=41
